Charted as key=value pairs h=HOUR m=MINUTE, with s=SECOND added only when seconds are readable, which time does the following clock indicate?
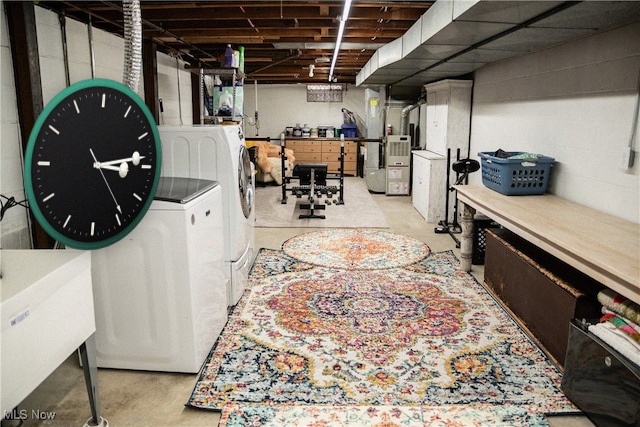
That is h=3 m=13 s=24
